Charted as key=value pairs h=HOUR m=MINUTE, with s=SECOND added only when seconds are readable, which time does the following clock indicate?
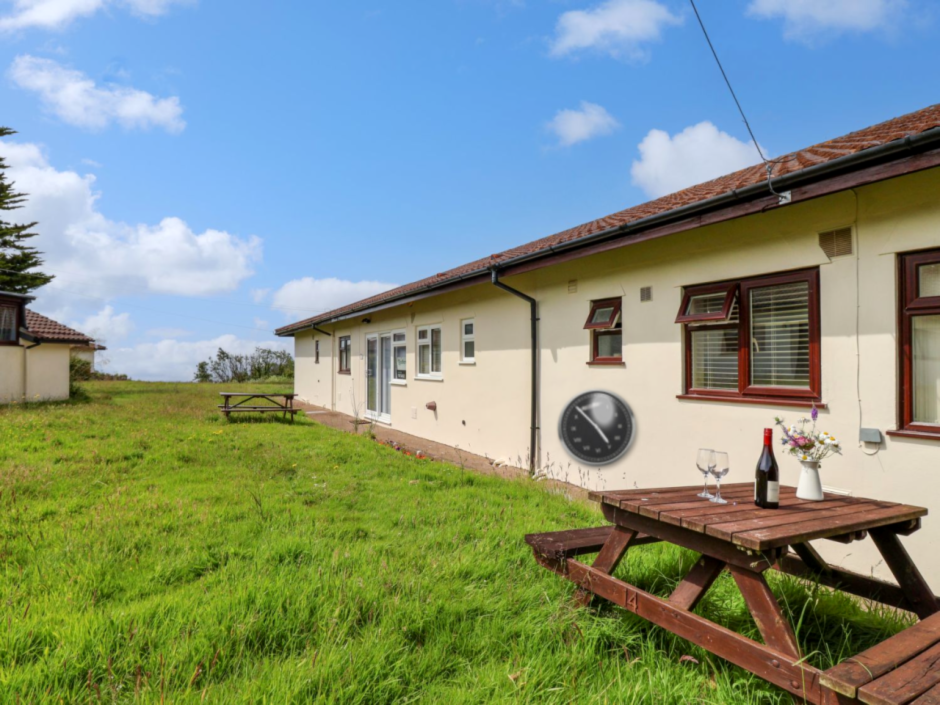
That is h=4 m=53
